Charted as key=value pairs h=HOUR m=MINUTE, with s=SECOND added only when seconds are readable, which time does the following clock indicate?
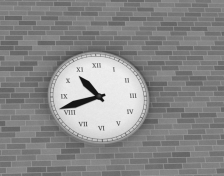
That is h=10 m=42
